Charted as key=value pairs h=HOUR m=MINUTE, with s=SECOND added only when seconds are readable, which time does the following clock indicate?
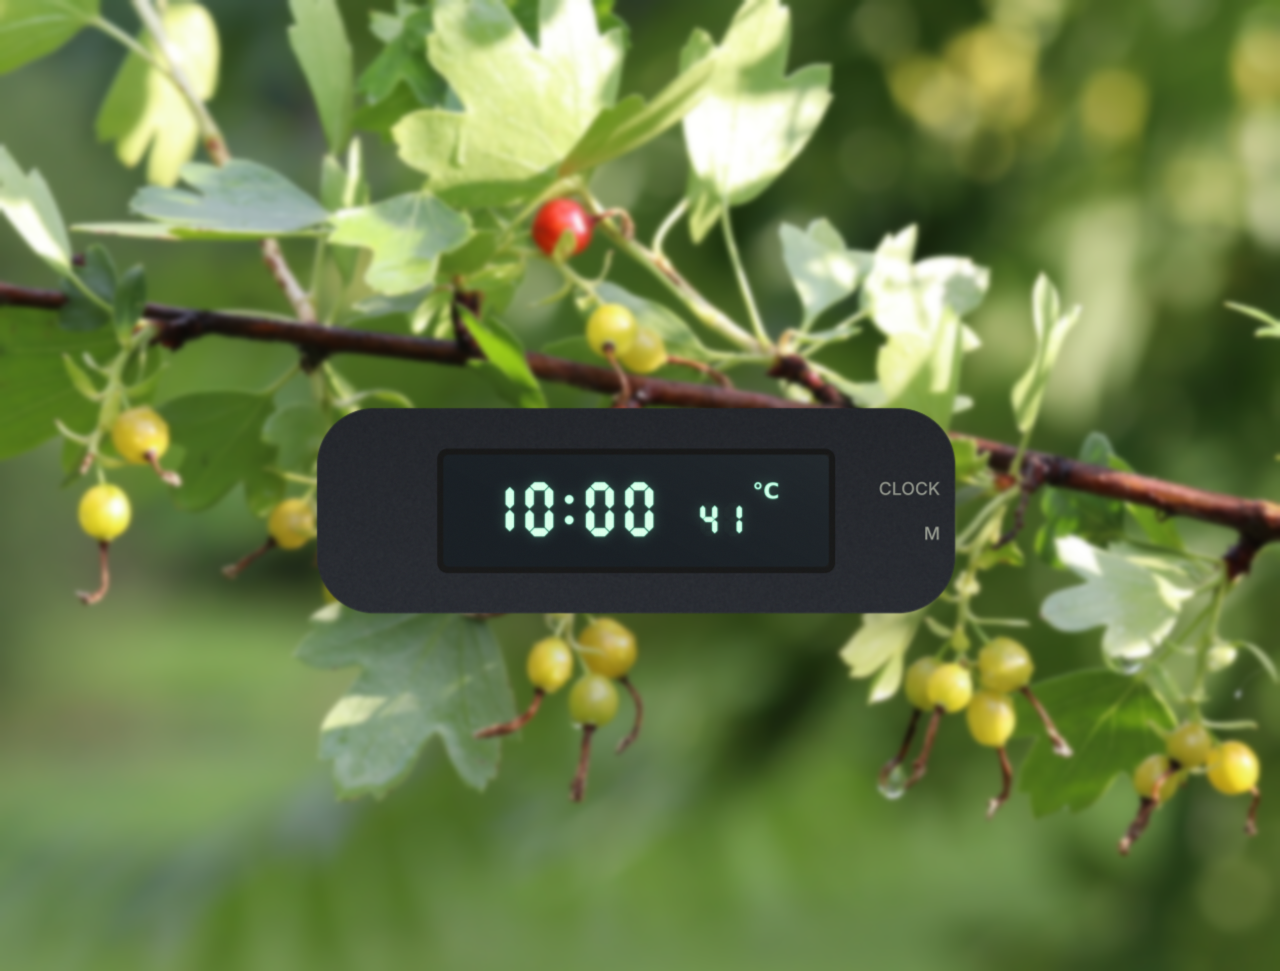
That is h=10 m=0
